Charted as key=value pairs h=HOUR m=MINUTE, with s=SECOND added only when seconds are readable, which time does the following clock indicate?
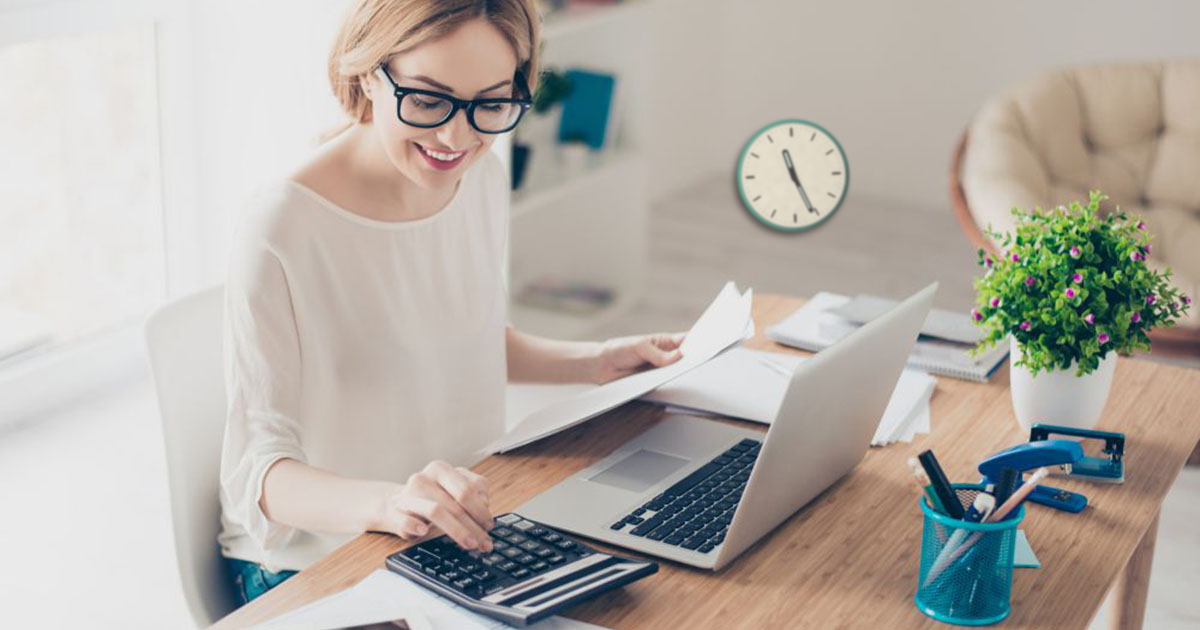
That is h=11 m=26
